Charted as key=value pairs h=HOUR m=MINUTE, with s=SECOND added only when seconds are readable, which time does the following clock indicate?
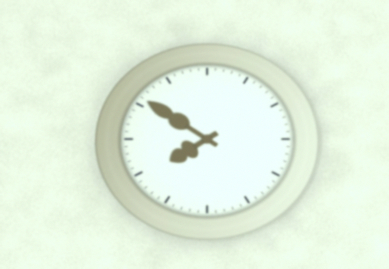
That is h=7 m=51
